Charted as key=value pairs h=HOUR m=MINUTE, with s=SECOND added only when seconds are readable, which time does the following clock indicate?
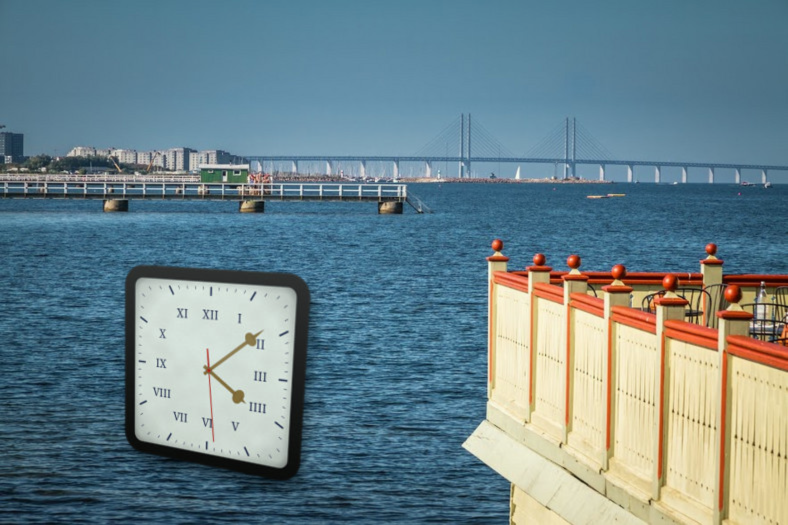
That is h=4 m=8 s=29
